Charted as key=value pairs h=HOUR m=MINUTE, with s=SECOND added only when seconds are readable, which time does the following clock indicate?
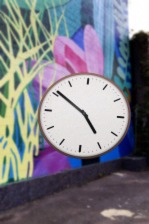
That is h=4 m=51
